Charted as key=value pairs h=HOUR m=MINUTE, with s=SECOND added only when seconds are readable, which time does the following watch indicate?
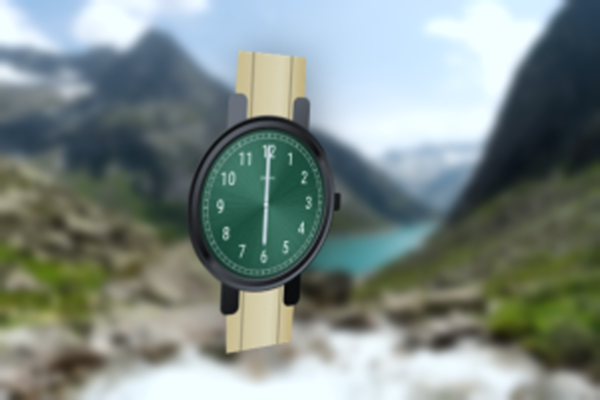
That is h=6 m=0
